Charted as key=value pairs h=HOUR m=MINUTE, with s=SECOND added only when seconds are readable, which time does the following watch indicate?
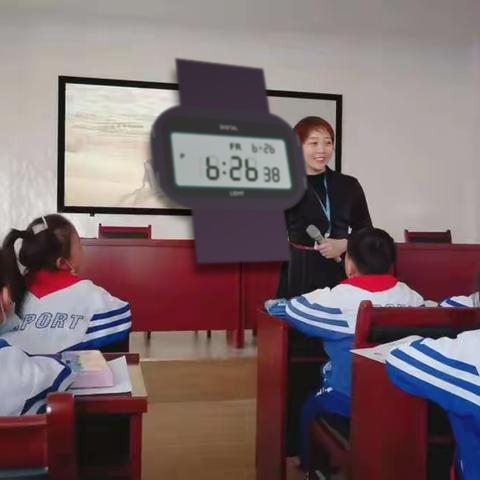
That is h=6 m=26 s=38
